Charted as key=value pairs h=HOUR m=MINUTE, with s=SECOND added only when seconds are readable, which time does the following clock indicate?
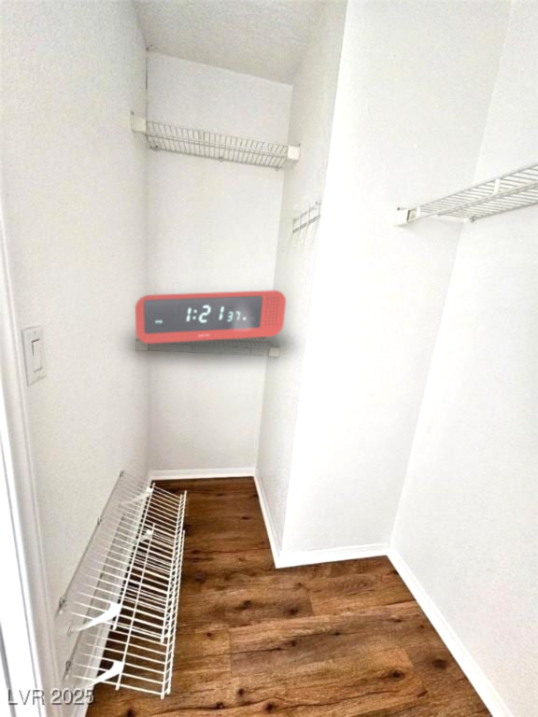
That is h=1 m=21
